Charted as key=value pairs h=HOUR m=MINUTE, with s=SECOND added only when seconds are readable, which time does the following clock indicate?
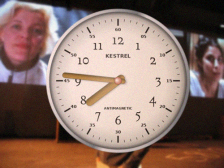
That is h=7 m=46
